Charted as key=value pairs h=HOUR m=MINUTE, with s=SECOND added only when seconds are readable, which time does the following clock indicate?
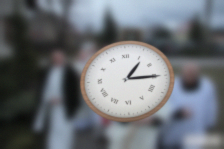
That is h=1 m=15
